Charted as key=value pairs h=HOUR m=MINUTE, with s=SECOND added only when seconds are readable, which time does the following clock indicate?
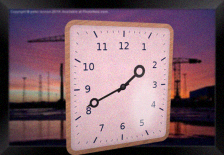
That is h=1 m=41
